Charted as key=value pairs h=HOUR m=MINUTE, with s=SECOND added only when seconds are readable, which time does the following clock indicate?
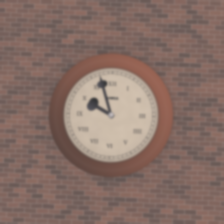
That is h=9 m=57
